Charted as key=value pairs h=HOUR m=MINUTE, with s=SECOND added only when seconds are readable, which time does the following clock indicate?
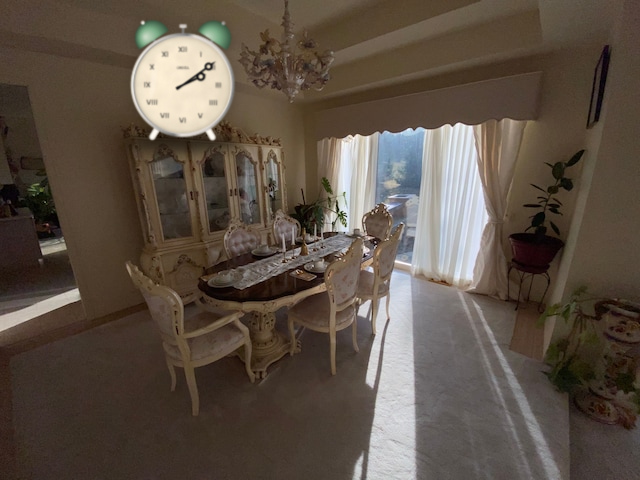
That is h=2 m=9
